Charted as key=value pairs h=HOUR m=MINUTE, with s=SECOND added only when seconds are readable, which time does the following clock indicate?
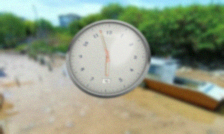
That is h=5 m=57
